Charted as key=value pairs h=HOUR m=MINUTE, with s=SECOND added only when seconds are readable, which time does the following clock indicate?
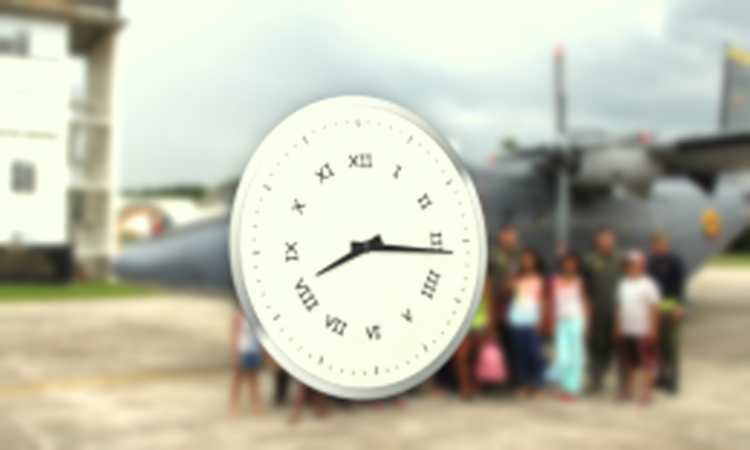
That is h=8 m=16
